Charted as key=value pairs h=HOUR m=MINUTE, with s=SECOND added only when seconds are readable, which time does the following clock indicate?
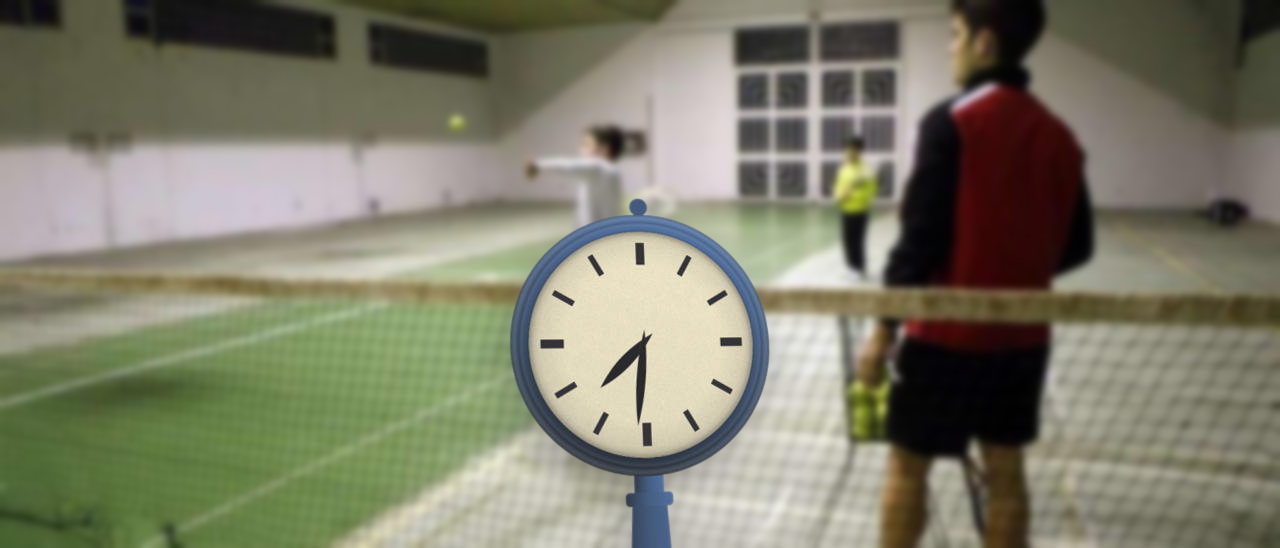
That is h=7 m=31
